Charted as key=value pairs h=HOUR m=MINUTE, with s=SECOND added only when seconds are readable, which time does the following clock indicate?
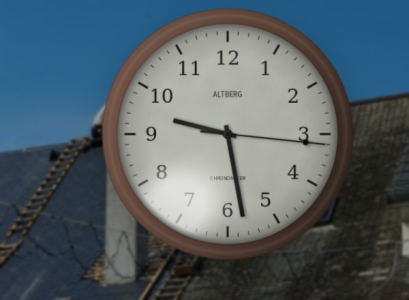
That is h=9 m=28 s=16
